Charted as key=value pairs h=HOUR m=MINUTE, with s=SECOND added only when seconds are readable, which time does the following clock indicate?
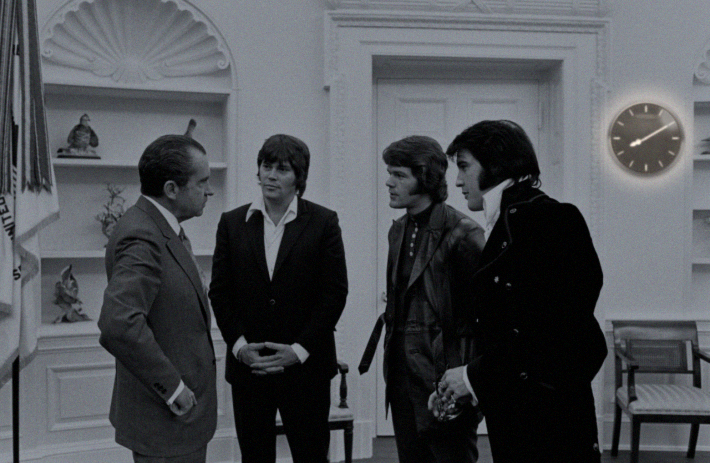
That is h=8 m=10
